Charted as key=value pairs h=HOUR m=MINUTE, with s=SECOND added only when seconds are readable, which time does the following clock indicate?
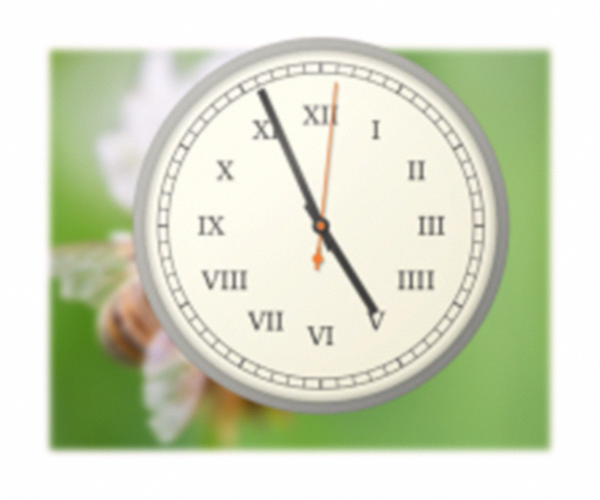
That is h=4 m=56 s=1
